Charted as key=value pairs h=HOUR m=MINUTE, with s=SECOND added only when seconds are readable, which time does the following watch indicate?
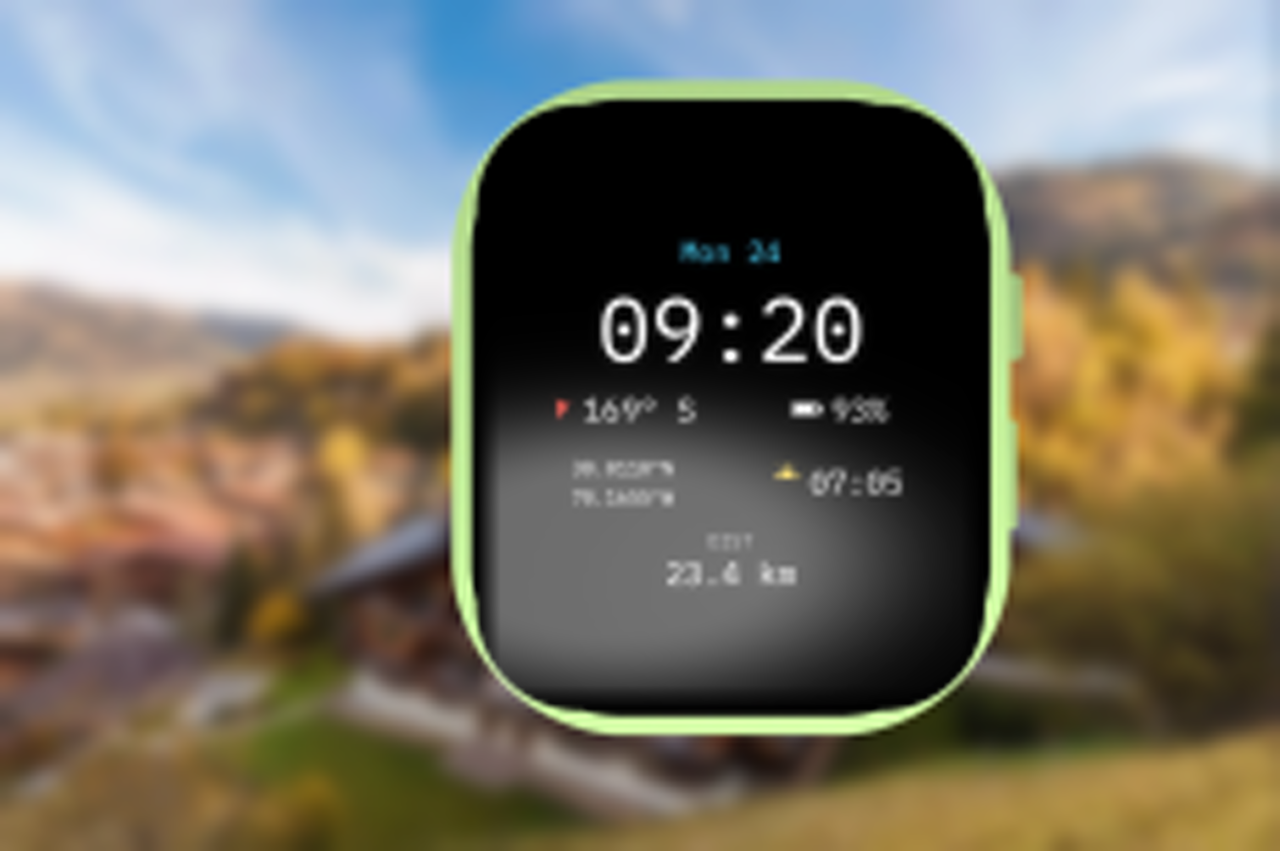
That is h=9 m=20
